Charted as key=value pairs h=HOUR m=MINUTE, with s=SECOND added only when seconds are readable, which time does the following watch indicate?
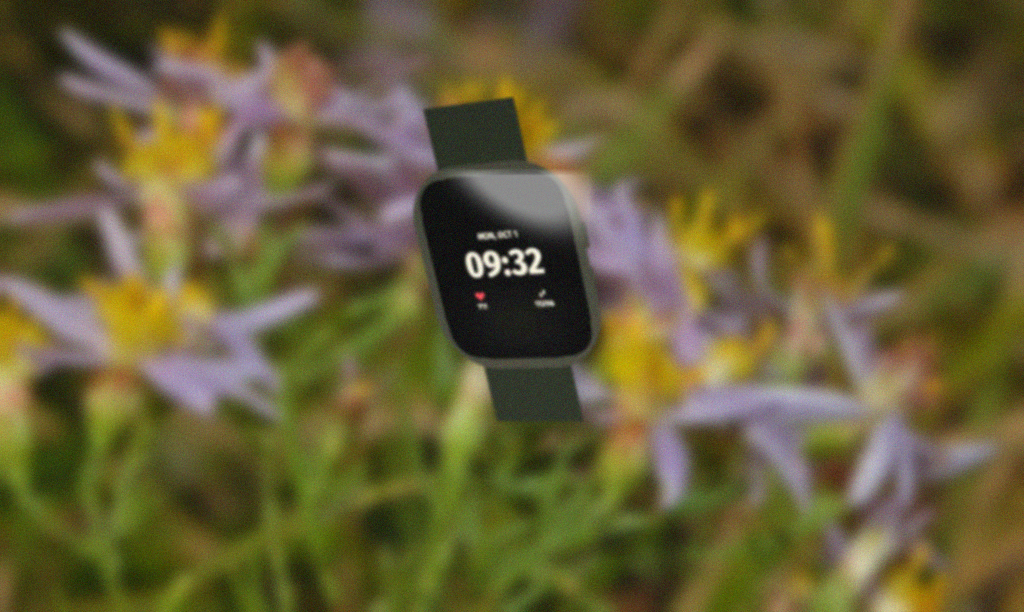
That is h=9 m=32
